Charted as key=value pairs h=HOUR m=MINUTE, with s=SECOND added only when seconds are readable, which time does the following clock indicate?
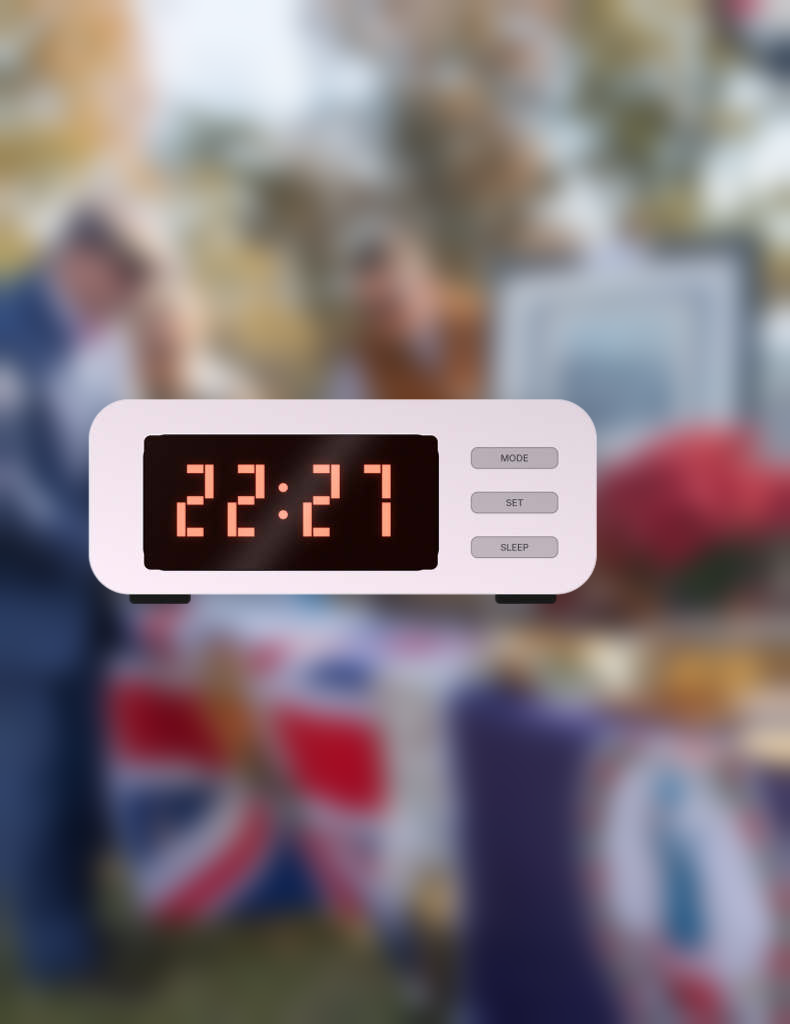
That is h=22 m=27
